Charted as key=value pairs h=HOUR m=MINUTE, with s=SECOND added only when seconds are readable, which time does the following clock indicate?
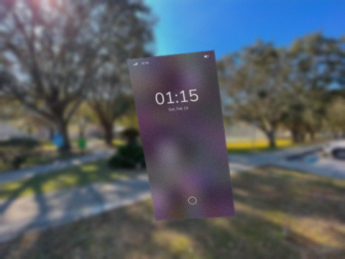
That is h=1 m=15
